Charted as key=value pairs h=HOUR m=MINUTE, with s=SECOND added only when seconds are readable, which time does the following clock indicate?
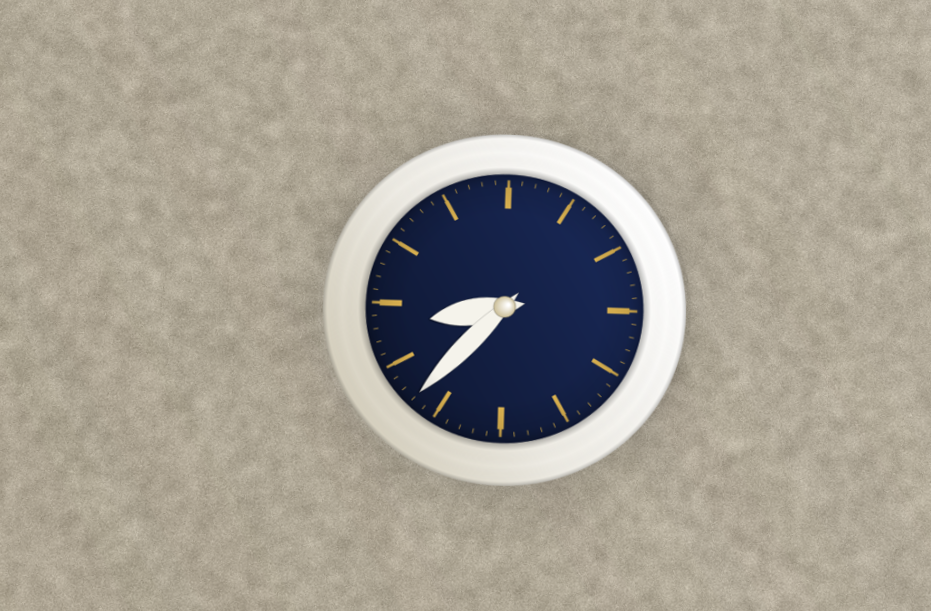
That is h=8 m=37
